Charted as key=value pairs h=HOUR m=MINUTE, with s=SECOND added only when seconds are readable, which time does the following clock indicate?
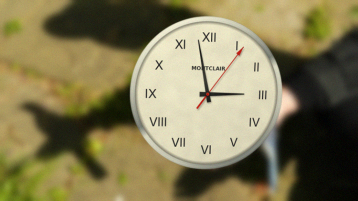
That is h=2 m=58 s=6
